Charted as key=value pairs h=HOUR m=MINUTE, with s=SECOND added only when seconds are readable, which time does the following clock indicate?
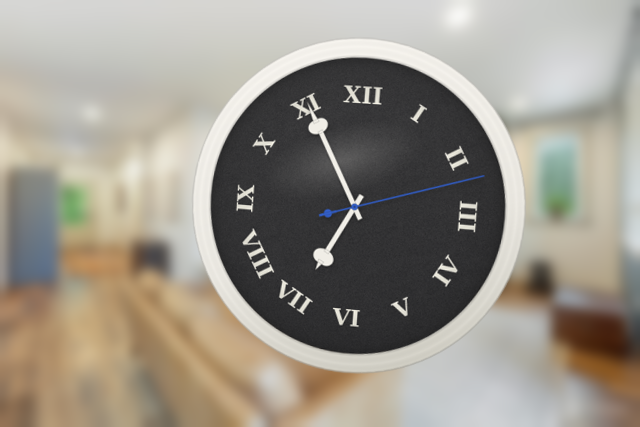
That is h=6 m=55 s=12
